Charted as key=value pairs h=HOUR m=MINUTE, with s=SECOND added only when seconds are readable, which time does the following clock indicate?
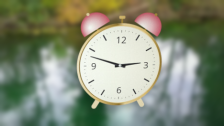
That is h=2 m=48
